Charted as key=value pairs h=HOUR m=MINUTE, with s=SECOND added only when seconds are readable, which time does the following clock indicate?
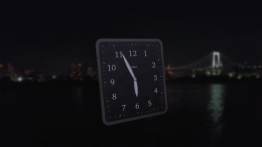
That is h=5 m=56
